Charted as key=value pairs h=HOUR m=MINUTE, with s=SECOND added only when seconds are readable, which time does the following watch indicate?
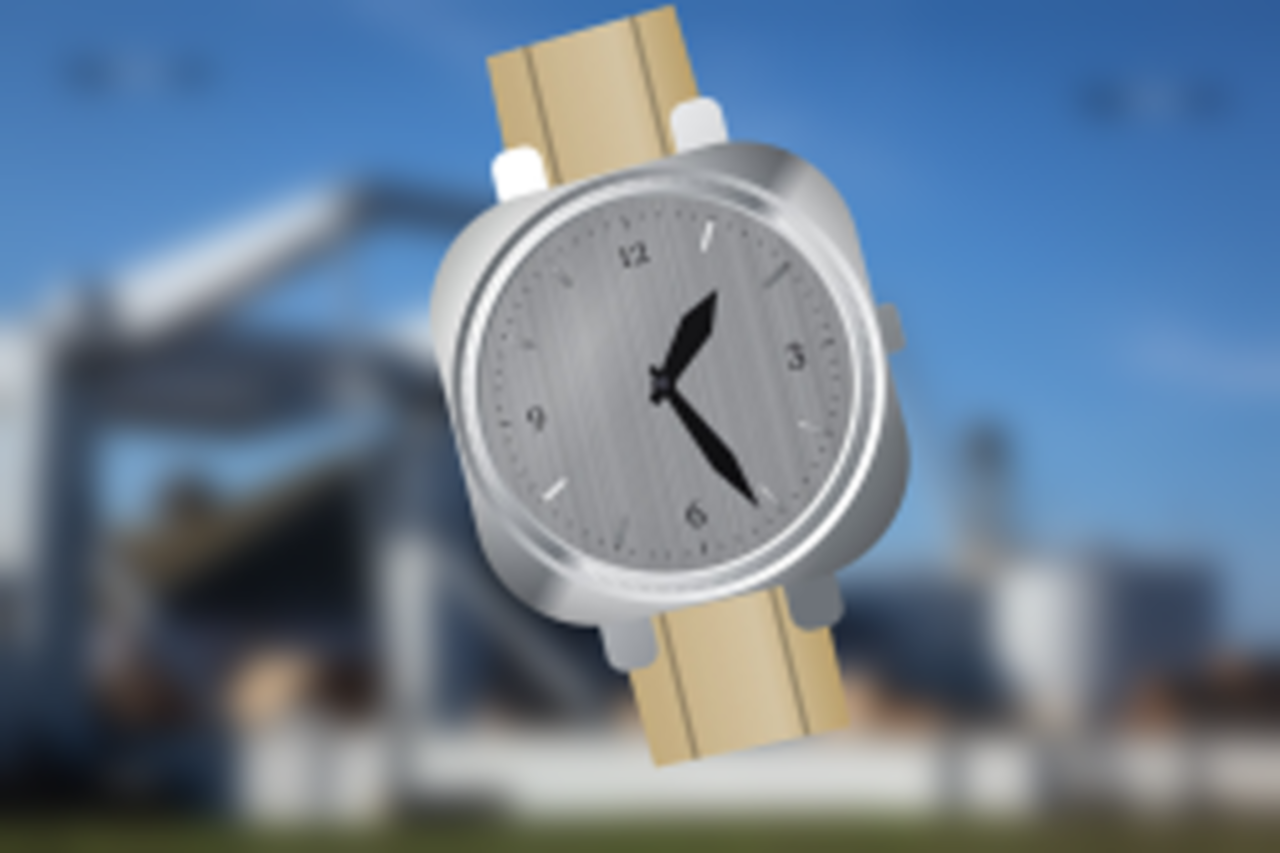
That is h=1 m=26
